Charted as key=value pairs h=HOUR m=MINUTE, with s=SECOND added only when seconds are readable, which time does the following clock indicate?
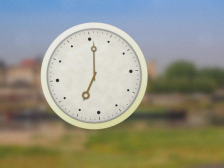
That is h=7 m=1
